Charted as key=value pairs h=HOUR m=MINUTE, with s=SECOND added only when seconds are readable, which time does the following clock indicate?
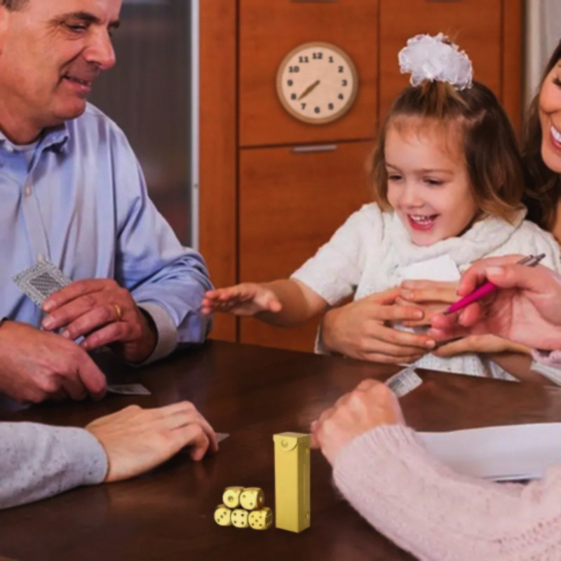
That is h=7 m=38
